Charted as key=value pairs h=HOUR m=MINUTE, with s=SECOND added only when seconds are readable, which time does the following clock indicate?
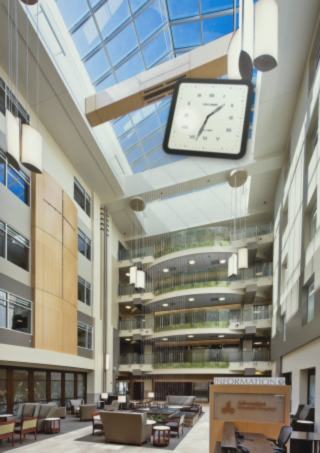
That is h=1 m=33
